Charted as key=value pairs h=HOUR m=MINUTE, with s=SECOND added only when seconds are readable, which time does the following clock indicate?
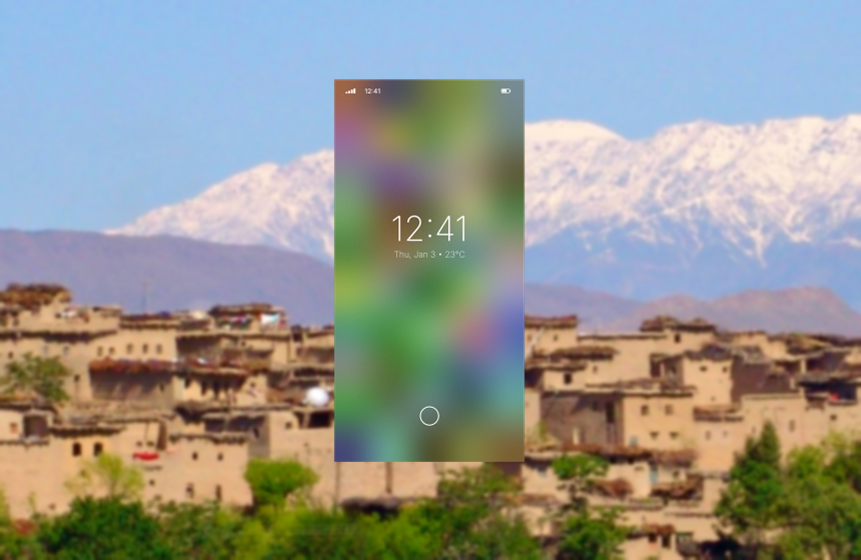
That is h=12 m=41
